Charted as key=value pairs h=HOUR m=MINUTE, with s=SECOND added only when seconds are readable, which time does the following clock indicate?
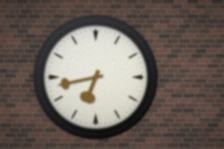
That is h=6 m=43
